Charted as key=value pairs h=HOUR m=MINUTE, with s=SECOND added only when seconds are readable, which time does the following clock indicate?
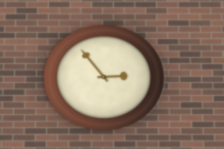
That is h=2 m=54
